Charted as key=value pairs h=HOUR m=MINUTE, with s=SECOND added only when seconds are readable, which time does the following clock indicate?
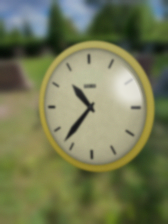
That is h=10 m=37
